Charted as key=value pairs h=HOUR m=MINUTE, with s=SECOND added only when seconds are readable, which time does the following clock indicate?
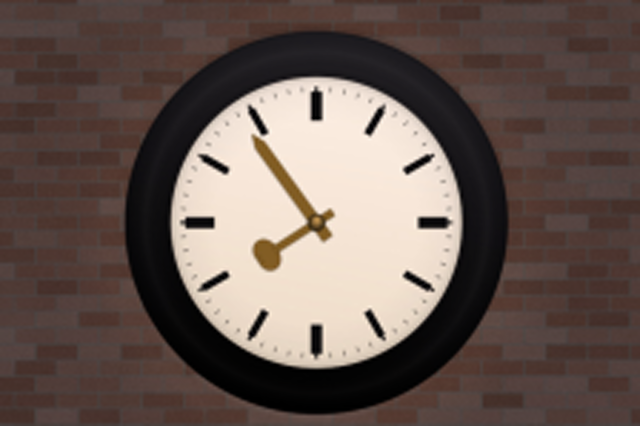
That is h=7 m=54
